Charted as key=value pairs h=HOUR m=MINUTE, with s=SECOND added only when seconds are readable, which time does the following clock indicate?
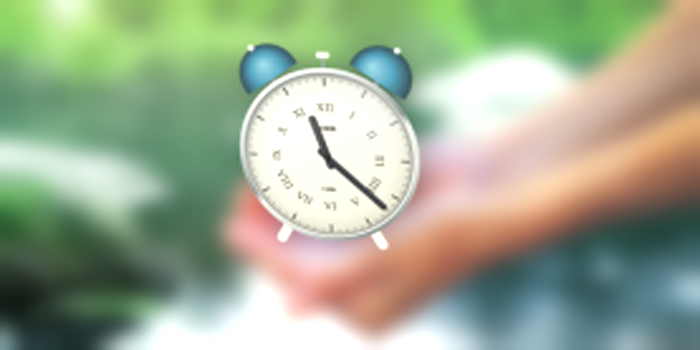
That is h=11 m=22
